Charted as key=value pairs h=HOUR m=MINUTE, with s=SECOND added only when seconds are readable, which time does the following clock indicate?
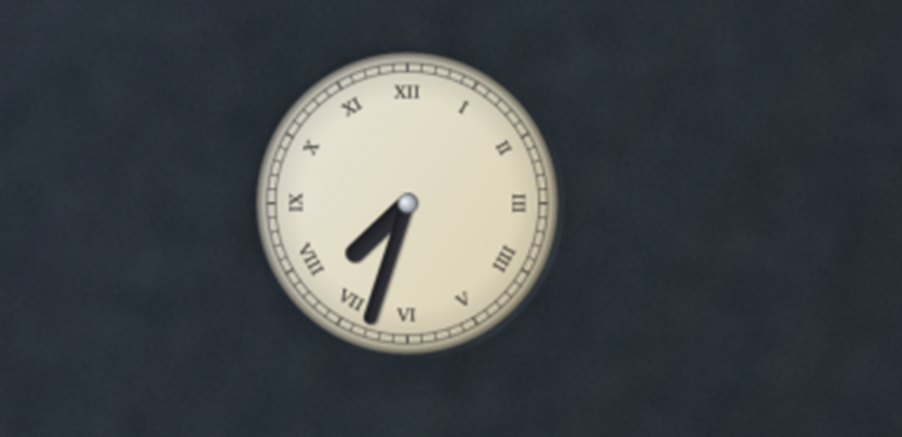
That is h=7 m=33
